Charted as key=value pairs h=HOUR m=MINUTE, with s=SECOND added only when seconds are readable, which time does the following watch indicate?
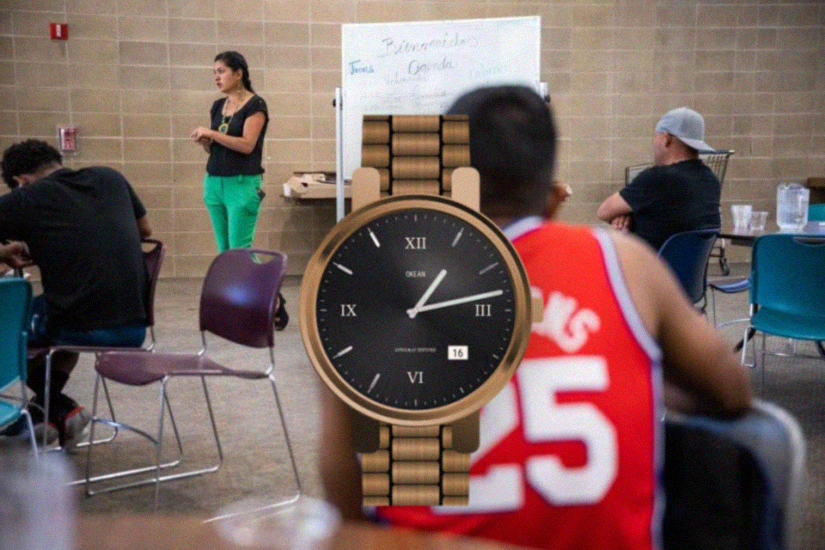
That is h=1 m=13
